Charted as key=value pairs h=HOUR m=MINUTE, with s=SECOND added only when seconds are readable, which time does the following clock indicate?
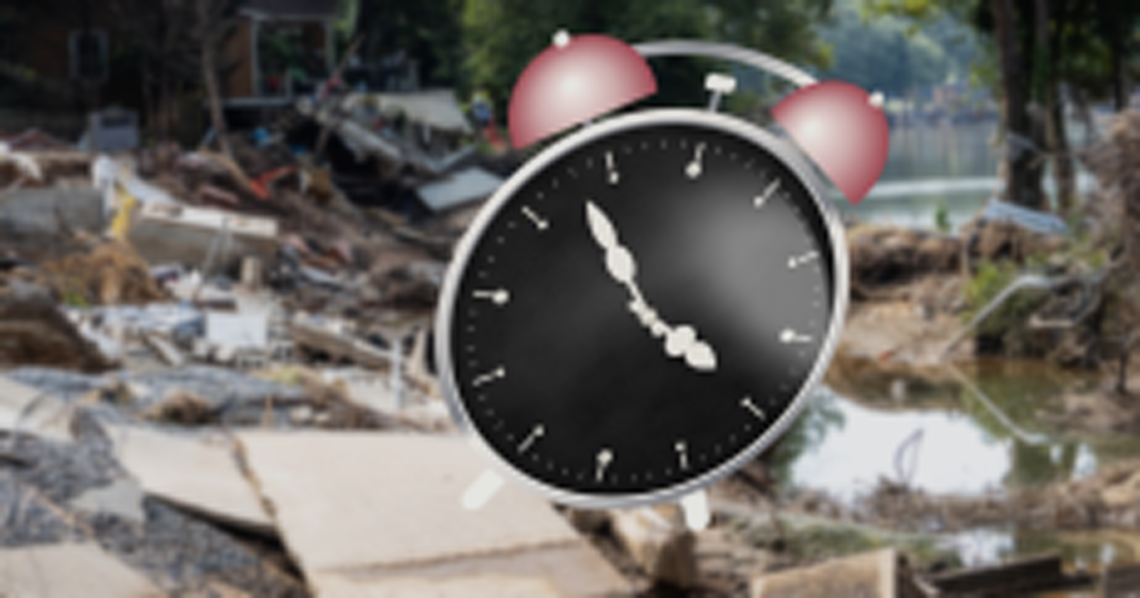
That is h=3 m=53
